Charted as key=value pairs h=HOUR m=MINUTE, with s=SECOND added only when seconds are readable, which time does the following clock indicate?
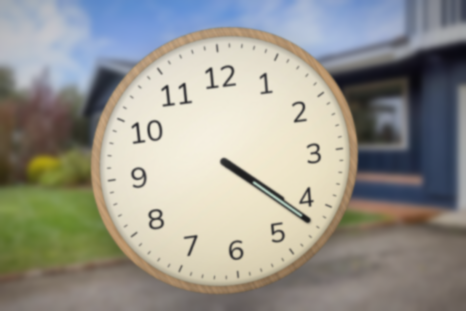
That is h=4 m=22
